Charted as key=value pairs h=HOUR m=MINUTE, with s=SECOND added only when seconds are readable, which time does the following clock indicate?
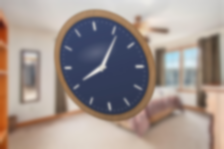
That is h=8 m=6
